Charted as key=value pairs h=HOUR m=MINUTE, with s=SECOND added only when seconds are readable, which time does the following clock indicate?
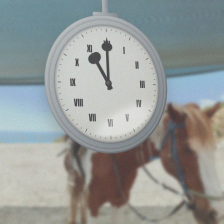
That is h=11 m=0
